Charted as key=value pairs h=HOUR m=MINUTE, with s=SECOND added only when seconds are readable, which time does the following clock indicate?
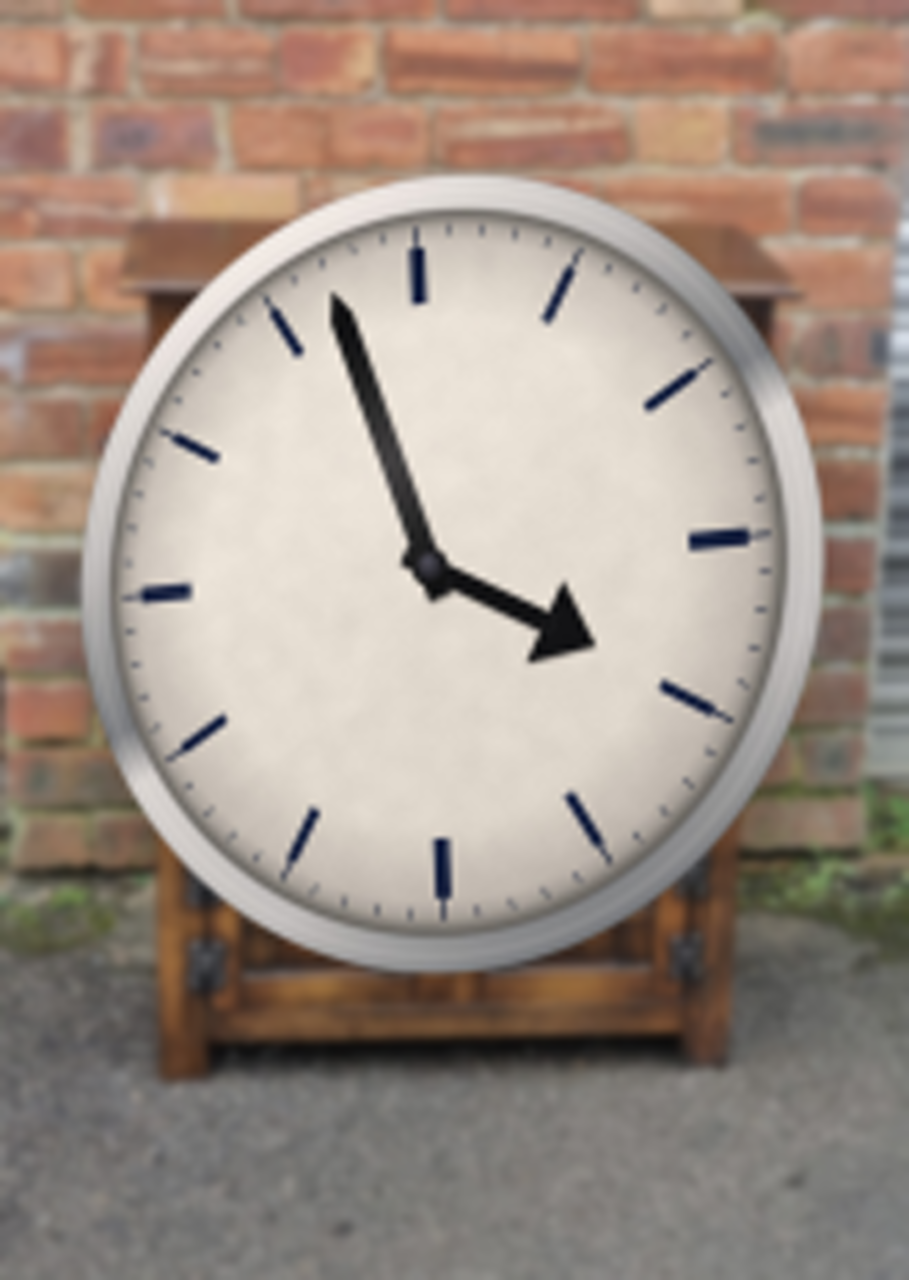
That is h=3 m=57
